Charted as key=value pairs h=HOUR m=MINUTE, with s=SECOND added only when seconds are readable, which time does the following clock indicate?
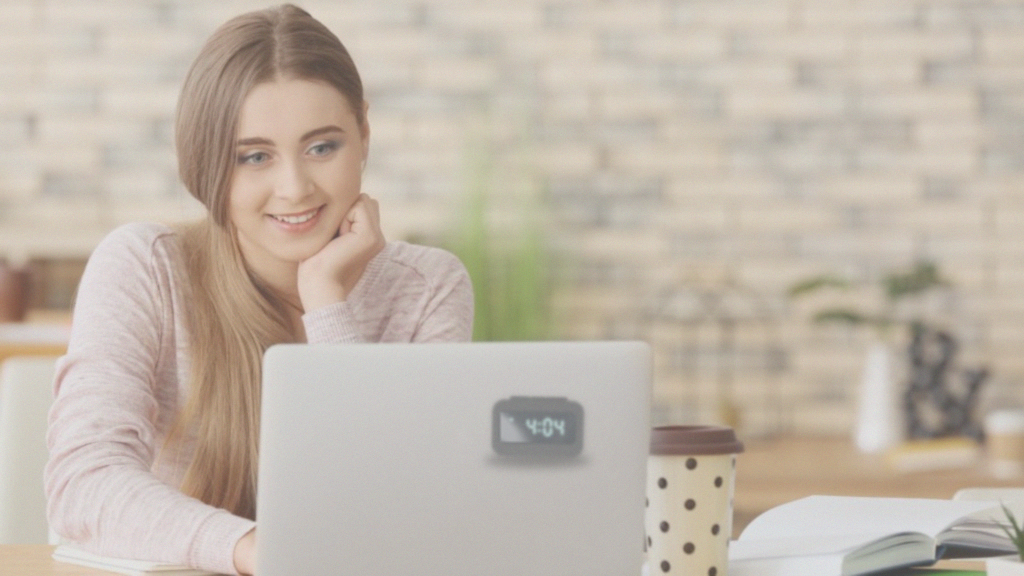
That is h=4 m=4
